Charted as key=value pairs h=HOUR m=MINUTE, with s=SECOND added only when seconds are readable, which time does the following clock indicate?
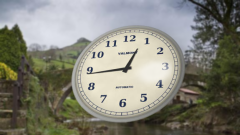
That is h=12 m=44
